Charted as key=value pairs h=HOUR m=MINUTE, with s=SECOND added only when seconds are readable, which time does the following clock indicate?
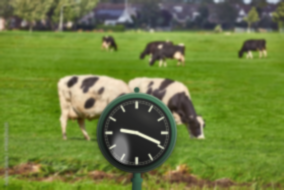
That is h=9 m=19
